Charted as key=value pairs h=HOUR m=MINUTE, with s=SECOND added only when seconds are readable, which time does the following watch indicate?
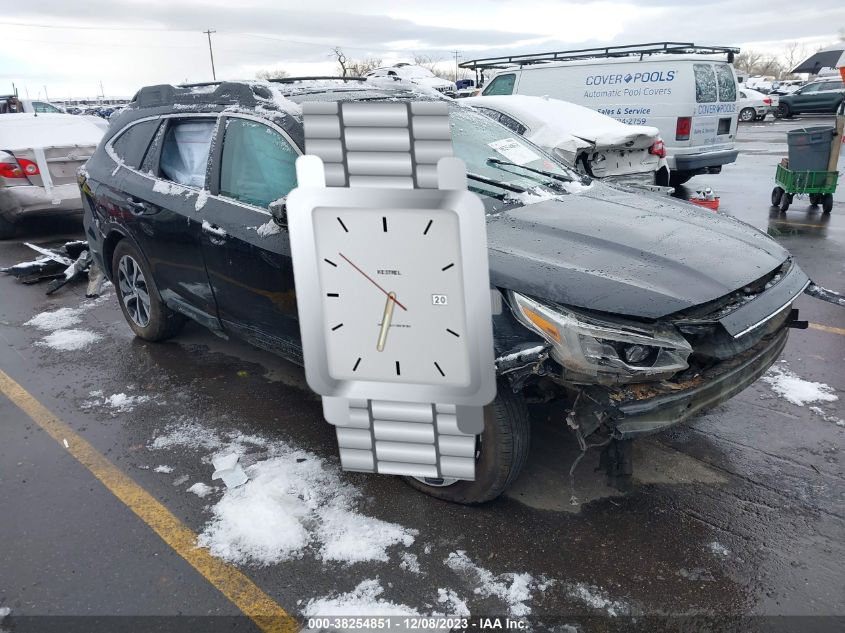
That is h=6 m=32 s=52
